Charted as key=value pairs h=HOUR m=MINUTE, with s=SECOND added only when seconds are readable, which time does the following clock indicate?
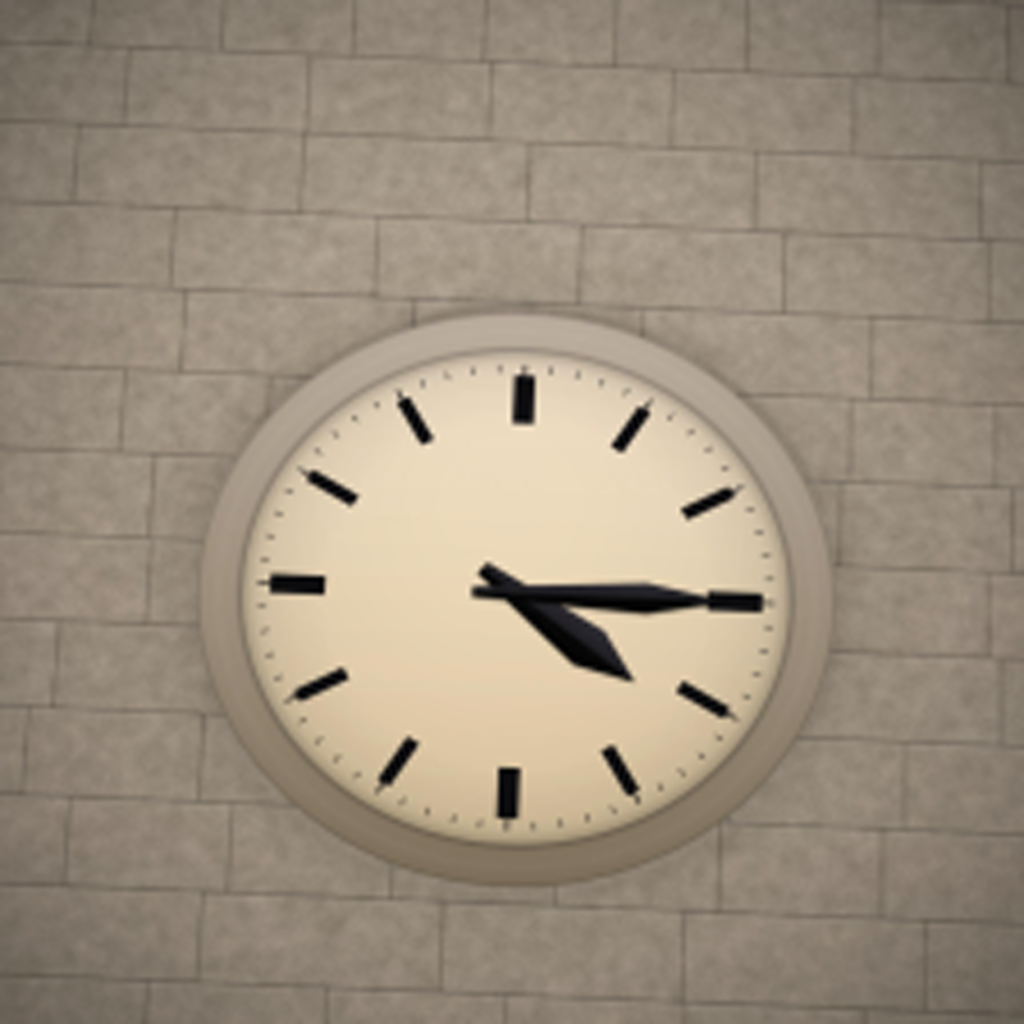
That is h=4 m=15
